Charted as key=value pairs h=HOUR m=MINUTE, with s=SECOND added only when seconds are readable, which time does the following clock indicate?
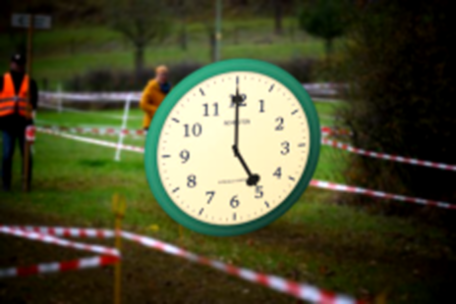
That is h=5 m=0
